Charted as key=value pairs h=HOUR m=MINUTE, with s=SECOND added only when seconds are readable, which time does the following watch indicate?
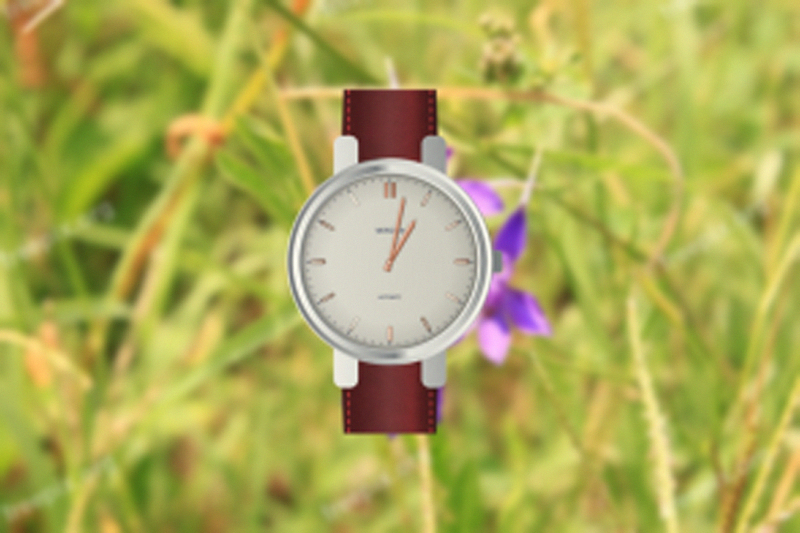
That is h=1 m=2
